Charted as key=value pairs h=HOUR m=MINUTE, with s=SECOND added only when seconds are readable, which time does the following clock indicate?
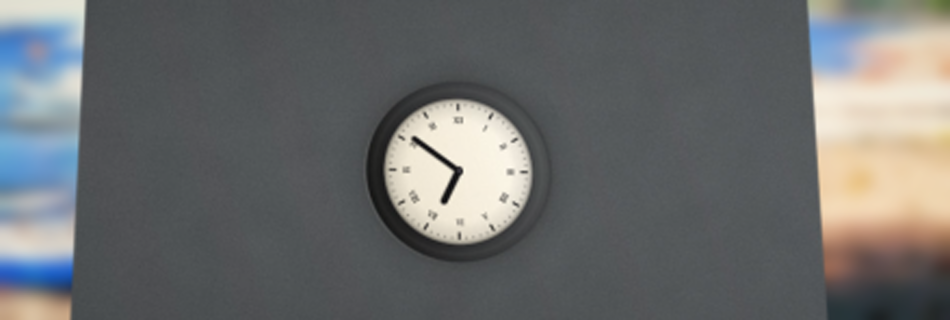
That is h=6 m=51
